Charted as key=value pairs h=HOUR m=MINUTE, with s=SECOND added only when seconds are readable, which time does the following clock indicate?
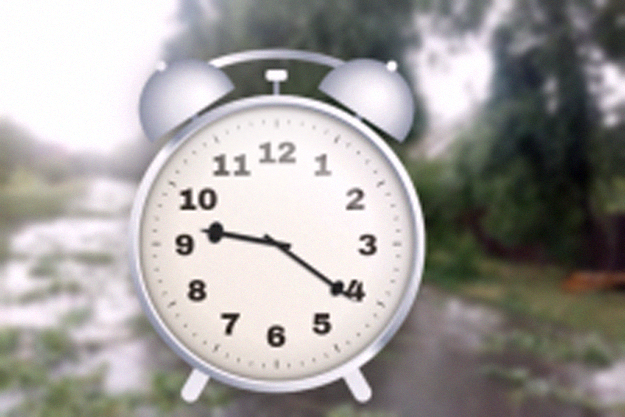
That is h=9 m=21
